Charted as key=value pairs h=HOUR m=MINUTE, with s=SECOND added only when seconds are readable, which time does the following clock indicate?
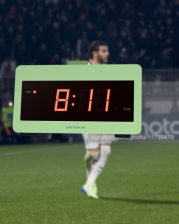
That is h=8 m=11
